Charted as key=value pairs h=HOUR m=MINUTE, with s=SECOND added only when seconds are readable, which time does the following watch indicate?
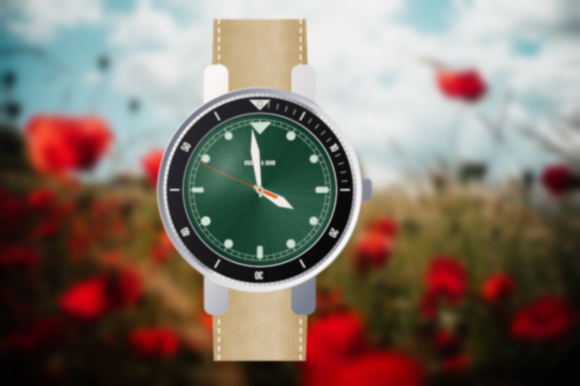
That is h=3 m=58 s=49
